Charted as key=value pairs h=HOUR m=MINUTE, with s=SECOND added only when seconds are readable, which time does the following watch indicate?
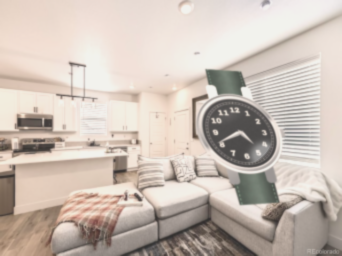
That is h=4 m=41
